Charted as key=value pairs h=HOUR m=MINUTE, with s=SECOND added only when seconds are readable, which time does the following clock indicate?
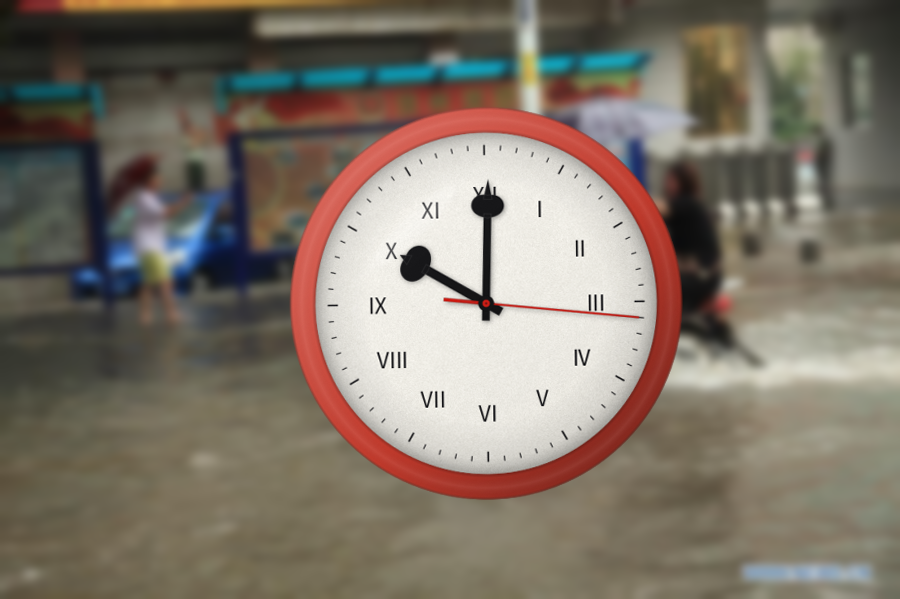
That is h=10 m=0 s=16
